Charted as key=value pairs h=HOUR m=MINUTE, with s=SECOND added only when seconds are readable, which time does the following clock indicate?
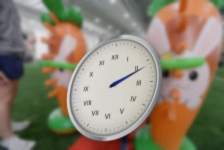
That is h=2 m=11
